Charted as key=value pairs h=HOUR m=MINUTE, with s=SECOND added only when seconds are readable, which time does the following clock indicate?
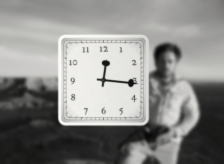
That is h=12 m=16
